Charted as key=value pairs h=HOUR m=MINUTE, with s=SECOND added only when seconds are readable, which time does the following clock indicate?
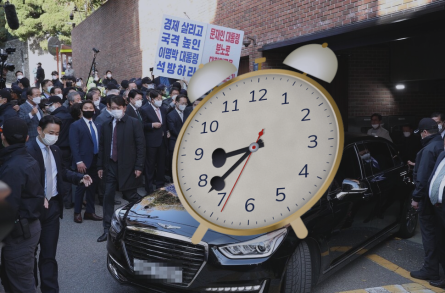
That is h=8 m=37 s=34
